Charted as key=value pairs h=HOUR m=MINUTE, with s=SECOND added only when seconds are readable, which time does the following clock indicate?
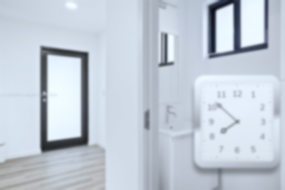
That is h=7 m=52
